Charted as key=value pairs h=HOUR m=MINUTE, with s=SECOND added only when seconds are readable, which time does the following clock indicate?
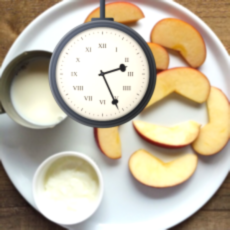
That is h=2 m=26
